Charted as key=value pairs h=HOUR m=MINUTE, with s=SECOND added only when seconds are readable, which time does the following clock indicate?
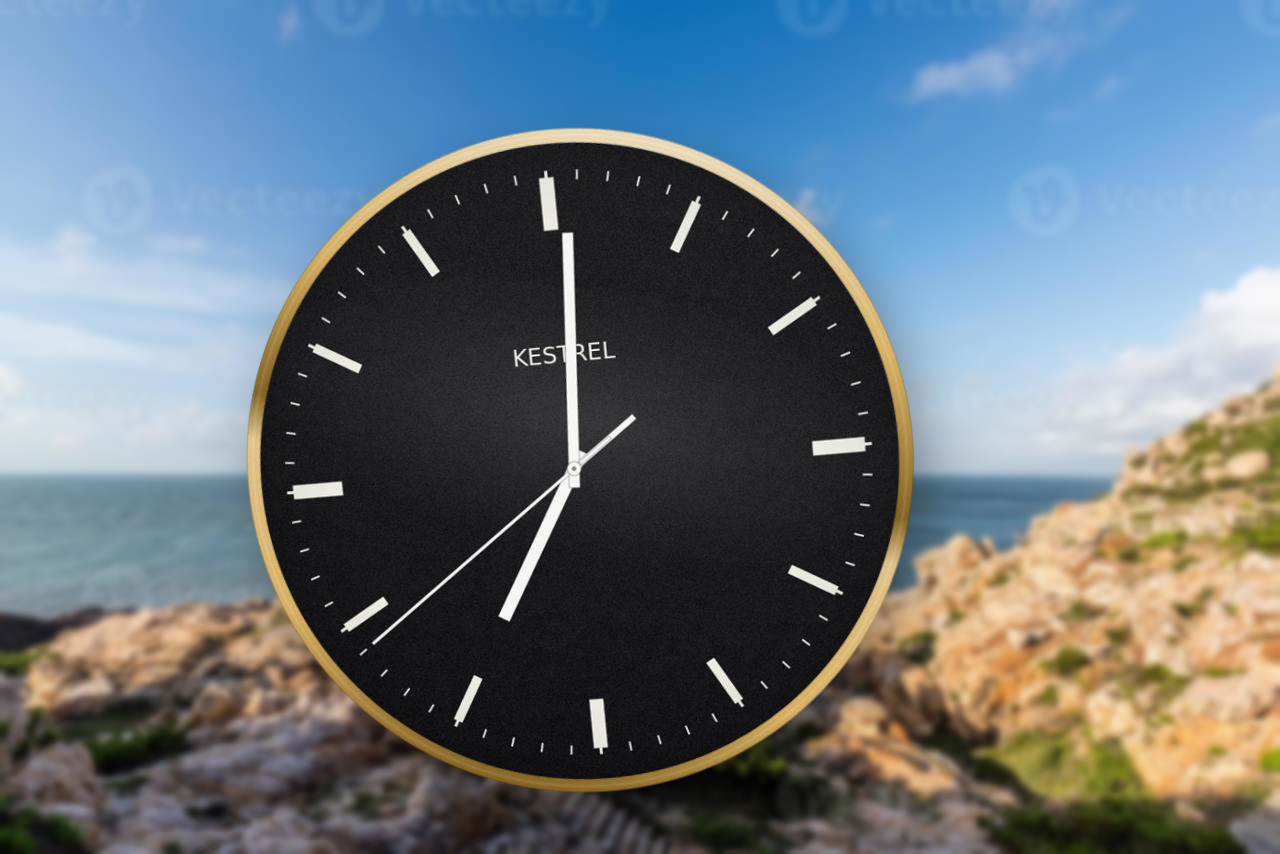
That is h=7 m=0 s=39
